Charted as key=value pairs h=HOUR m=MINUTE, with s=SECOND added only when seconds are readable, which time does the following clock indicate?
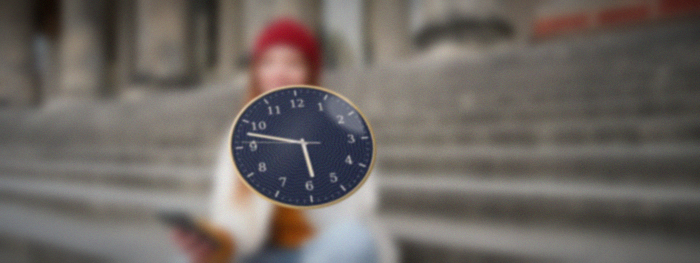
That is h=5 m=47 s=46
